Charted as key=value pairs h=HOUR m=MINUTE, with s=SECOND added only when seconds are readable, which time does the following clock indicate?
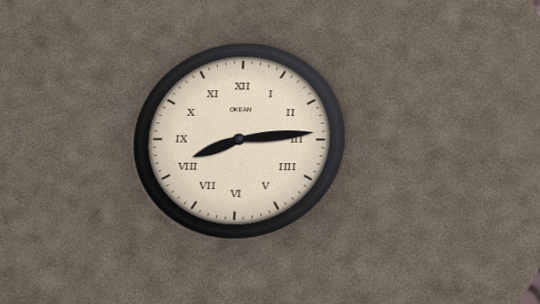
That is h=8 m=14
